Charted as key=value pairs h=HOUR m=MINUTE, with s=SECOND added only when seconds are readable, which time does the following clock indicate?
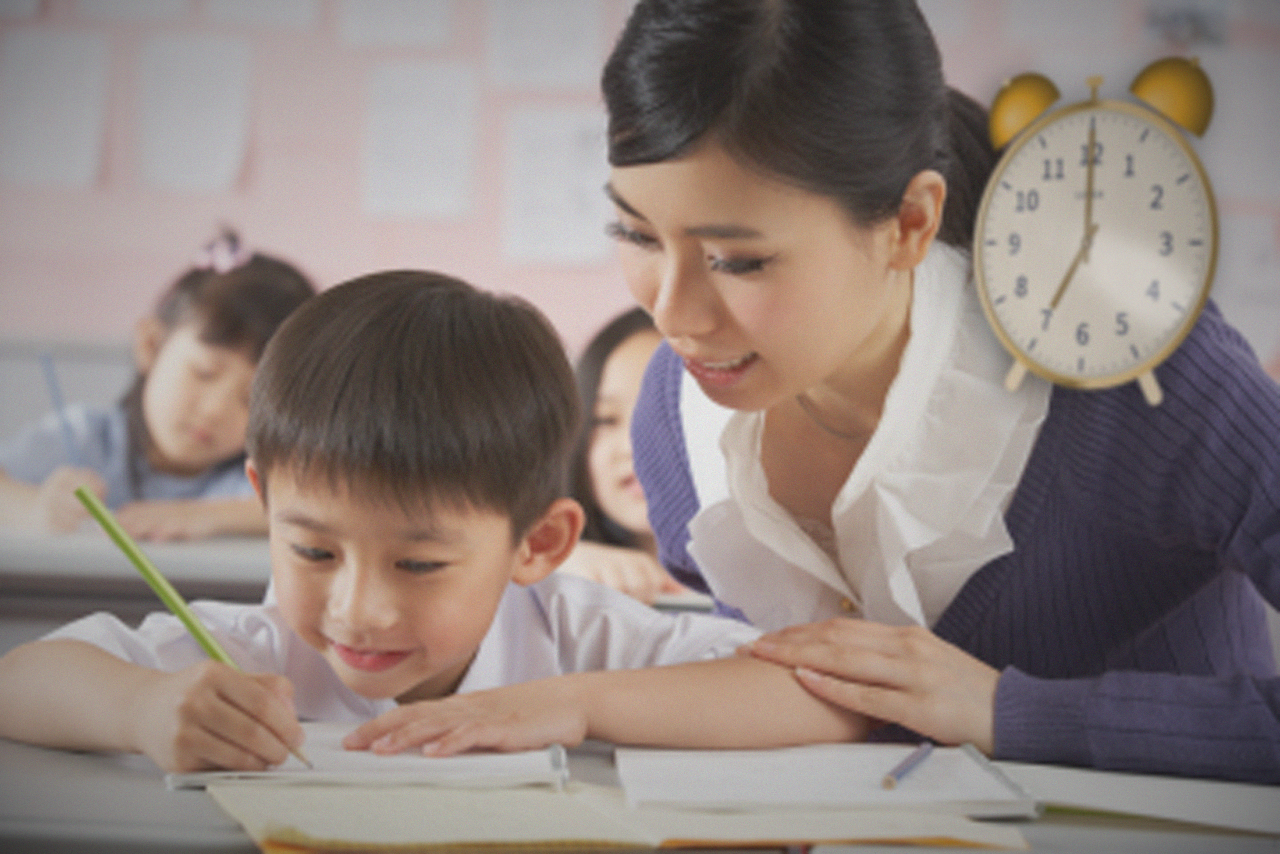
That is h=7 m=0
